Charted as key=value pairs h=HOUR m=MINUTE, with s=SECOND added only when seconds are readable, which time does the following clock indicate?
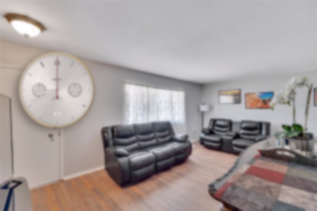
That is h=8 m=41
